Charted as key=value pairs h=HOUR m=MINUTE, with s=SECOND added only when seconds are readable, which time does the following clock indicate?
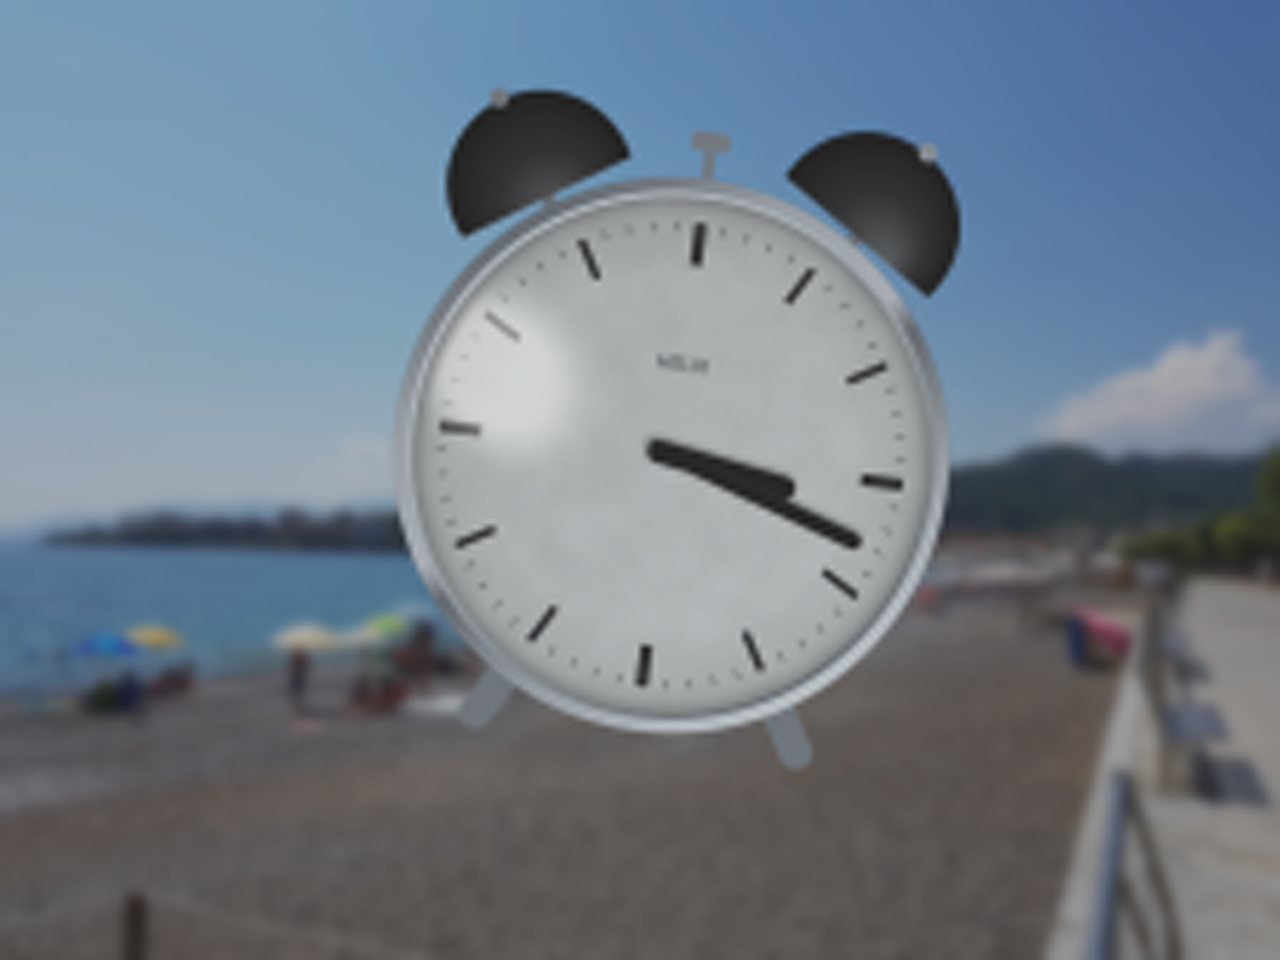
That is h=3 m=18
